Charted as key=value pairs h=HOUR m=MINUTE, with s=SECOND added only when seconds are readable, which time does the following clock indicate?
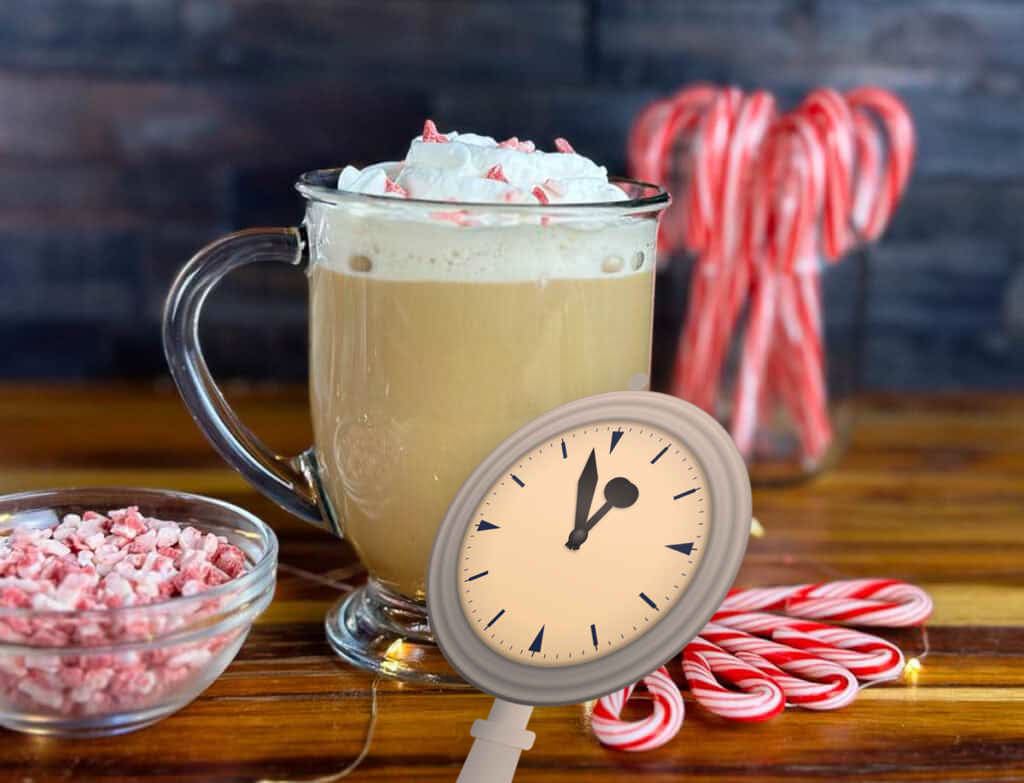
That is h=12 m=58
